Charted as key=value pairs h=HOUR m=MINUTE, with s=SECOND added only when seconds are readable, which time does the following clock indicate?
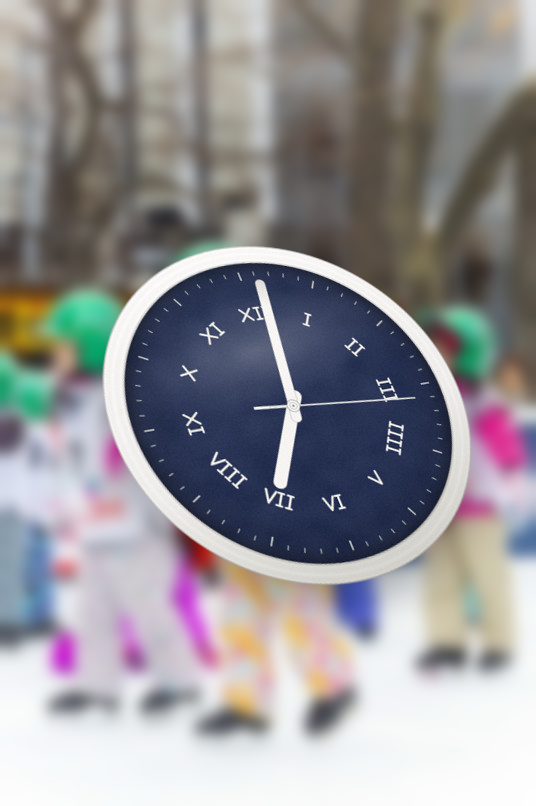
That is h=7 m=1 s=16
